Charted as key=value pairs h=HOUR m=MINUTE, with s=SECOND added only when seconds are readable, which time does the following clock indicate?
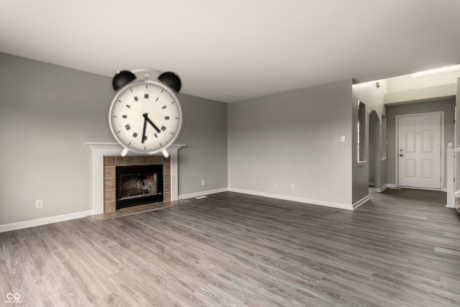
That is h=4 m=31
